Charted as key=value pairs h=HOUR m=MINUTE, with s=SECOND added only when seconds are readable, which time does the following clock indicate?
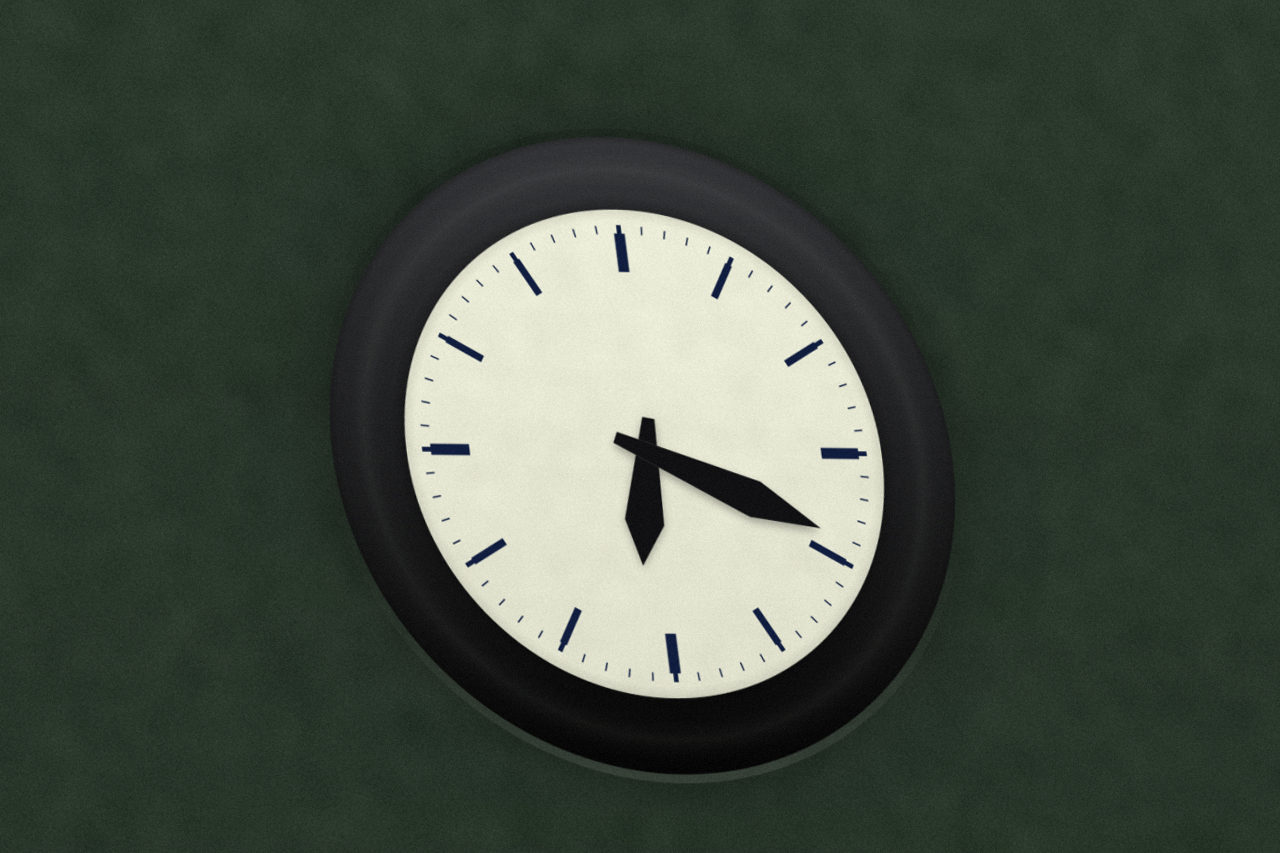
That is h=6 m=19
